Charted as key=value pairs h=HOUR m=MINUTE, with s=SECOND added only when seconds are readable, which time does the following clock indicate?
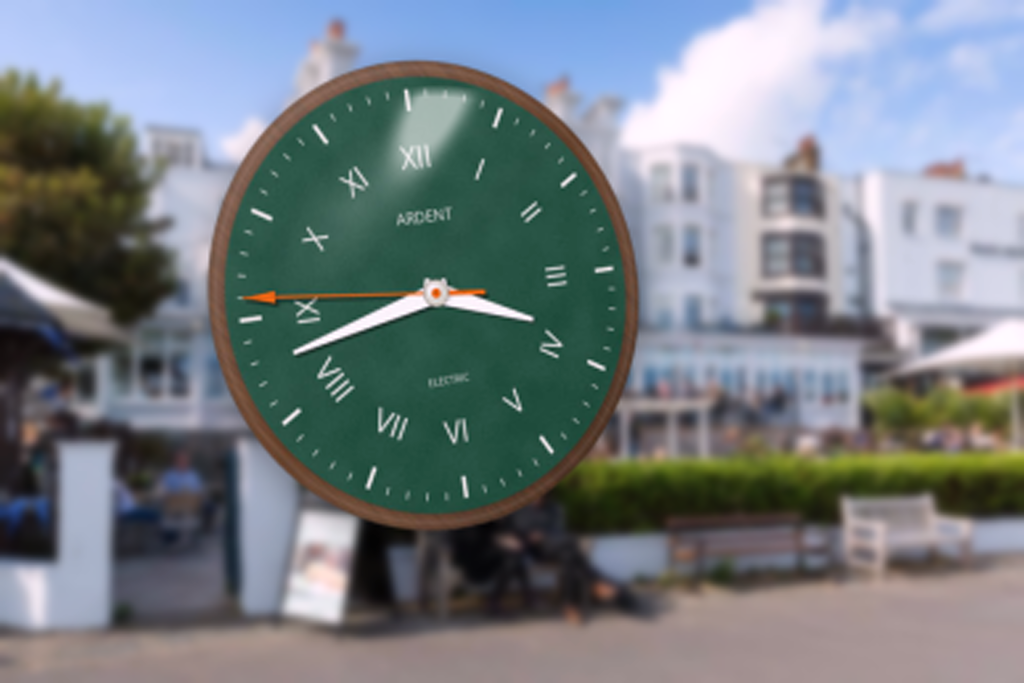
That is h=3 m=42 s=46
